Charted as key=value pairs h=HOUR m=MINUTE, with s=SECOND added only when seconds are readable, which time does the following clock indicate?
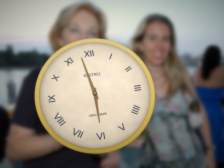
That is h=5 m=58
